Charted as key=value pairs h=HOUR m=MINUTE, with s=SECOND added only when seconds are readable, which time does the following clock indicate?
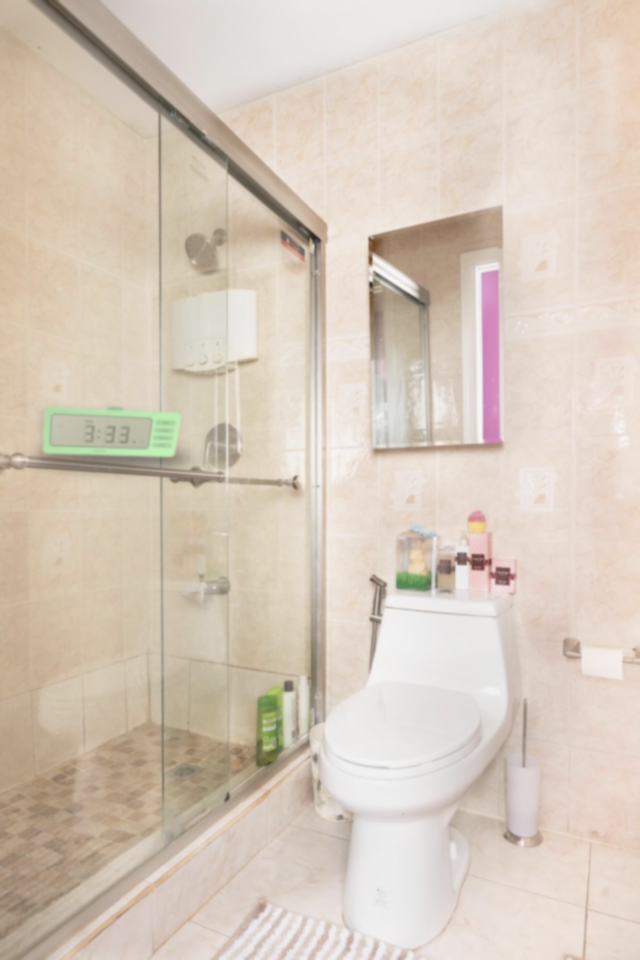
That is h=3 m=33
